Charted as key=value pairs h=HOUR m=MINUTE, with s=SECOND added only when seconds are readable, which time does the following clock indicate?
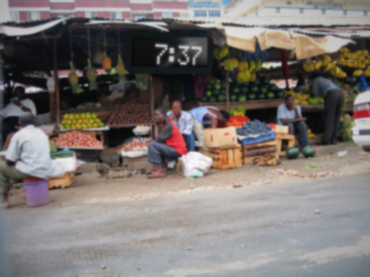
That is h=7 m=37
